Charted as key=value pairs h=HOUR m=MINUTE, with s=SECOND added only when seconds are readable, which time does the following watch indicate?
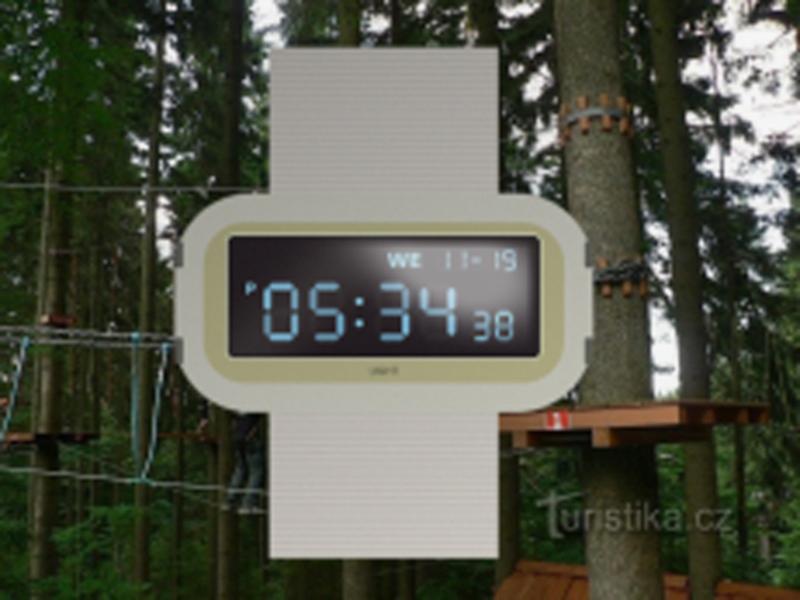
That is h=5 m=34 s=38
